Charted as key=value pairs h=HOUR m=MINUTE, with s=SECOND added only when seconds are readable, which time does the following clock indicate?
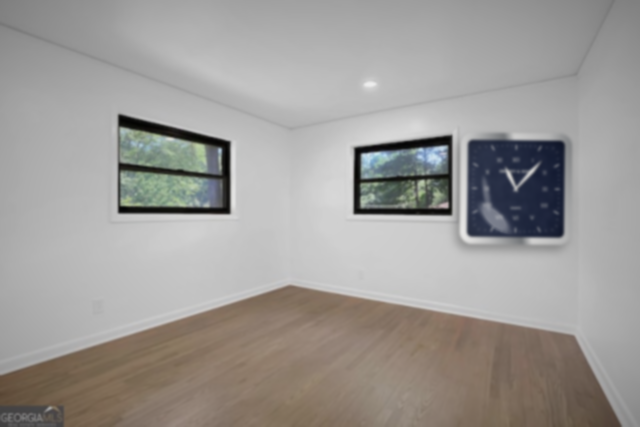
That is h=11 m=7
